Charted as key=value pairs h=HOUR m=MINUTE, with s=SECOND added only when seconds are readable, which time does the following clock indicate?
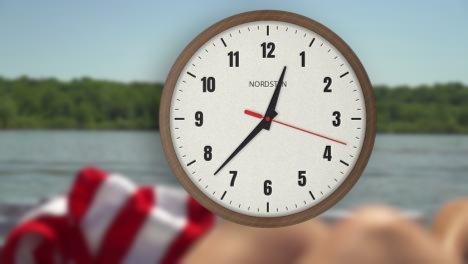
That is h=12 m=37 s=18
